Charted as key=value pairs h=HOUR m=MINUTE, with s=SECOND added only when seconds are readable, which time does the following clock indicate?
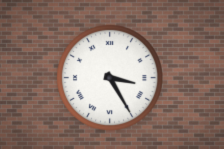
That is h=3 m=25
